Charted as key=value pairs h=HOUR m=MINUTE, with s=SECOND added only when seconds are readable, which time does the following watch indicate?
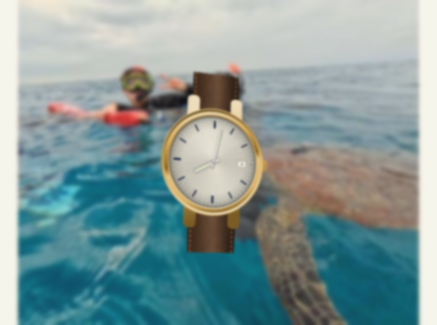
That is h=8 m=2
